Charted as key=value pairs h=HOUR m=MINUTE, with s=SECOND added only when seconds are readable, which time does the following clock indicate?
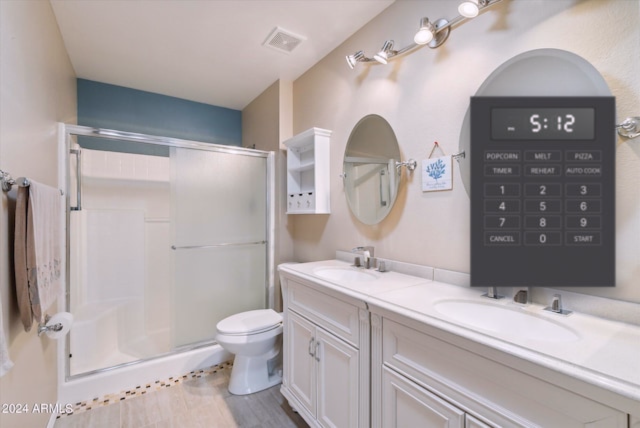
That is h=5 m=12
